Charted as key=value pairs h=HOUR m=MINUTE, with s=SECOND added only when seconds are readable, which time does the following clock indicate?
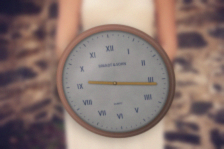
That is h=9 m=16
